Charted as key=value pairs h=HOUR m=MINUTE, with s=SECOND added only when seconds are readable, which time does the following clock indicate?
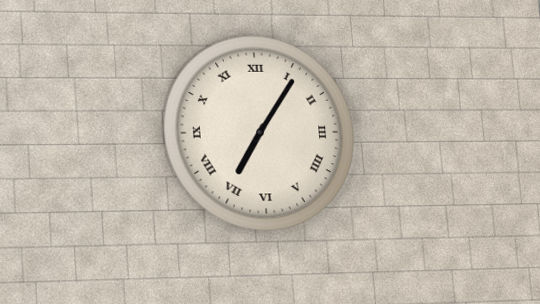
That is h=7 m=6
